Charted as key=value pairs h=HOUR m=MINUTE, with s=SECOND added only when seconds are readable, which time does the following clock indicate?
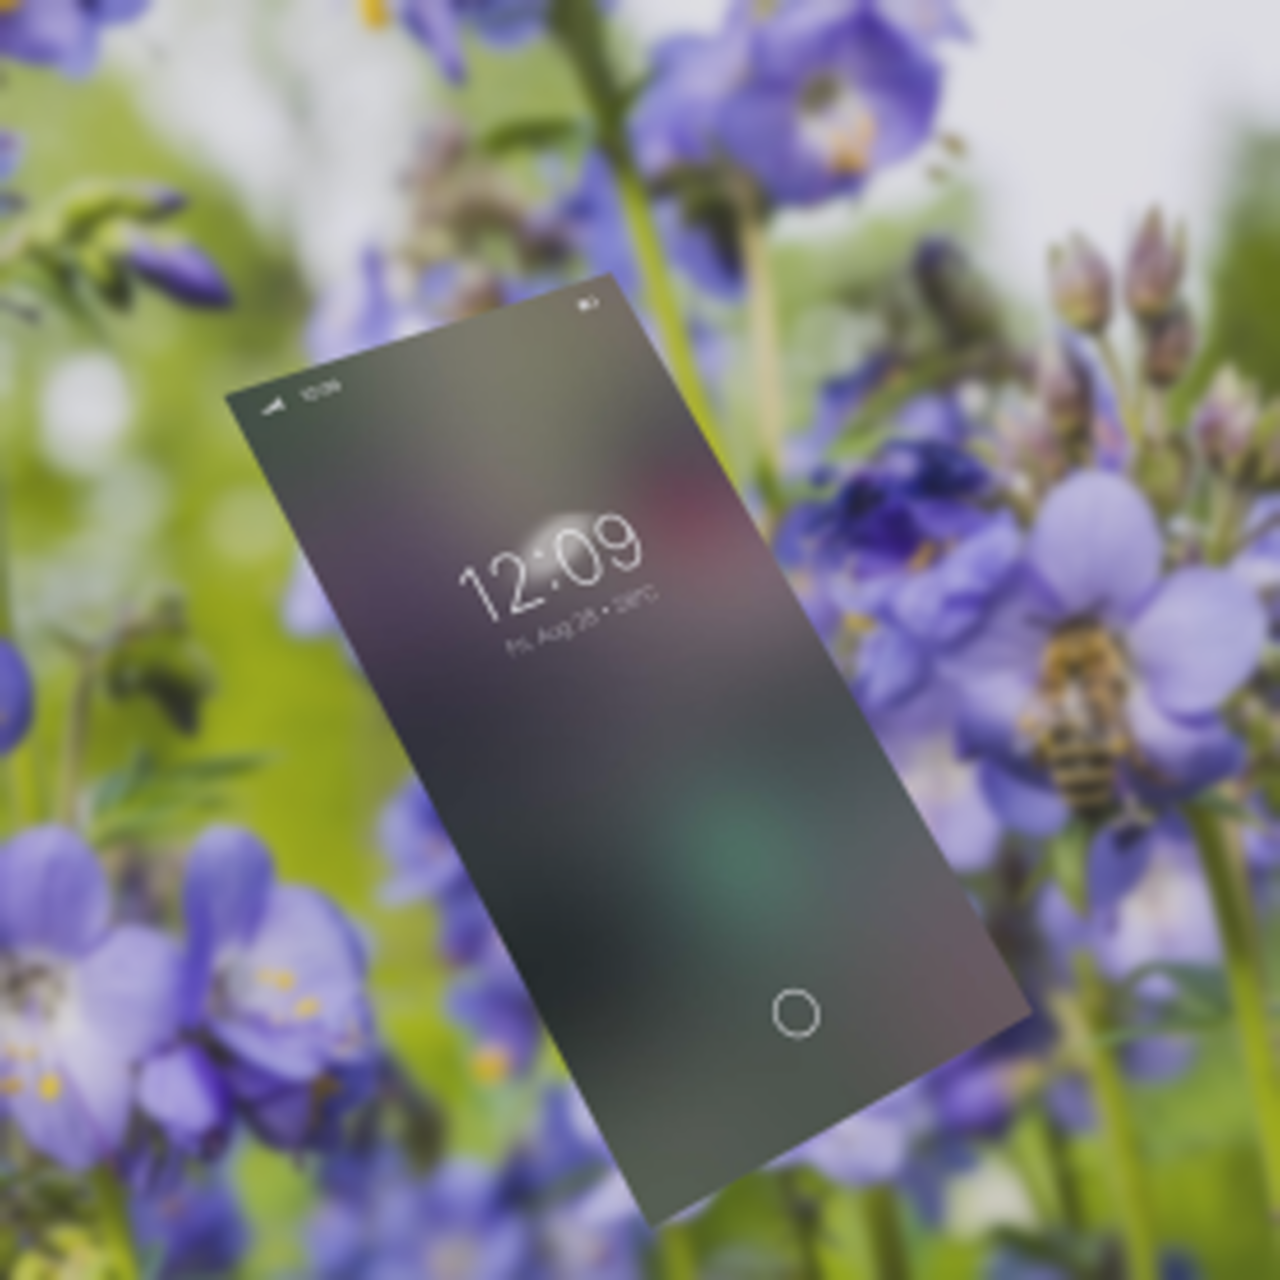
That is h=12 m=9
